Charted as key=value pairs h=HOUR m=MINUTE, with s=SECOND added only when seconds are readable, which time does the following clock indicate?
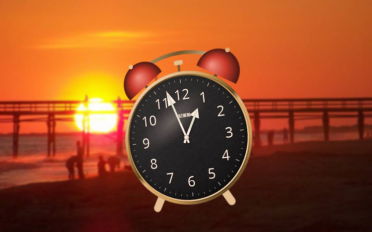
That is h=12 m=57
